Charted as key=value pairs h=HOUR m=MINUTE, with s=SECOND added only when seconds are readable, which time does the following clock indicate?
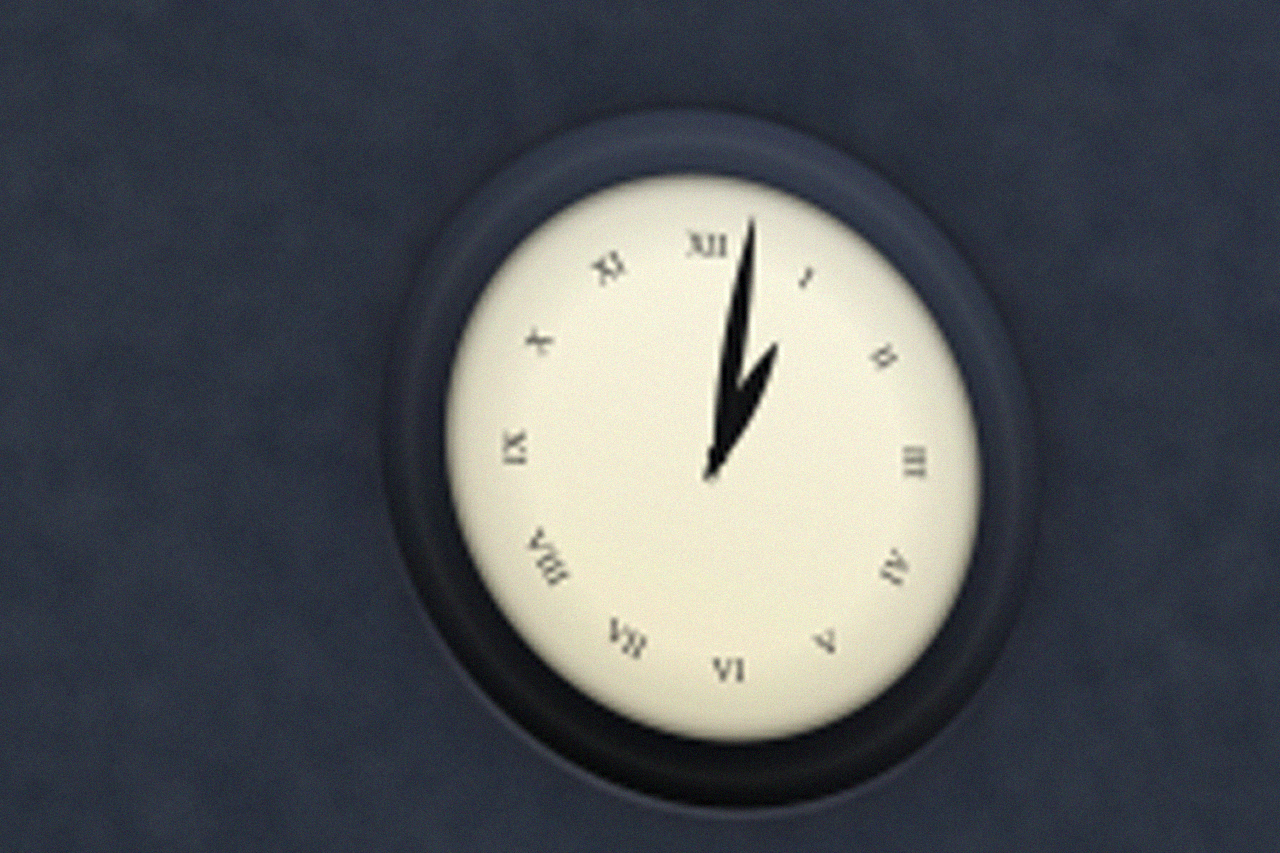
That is h=1 m=2
